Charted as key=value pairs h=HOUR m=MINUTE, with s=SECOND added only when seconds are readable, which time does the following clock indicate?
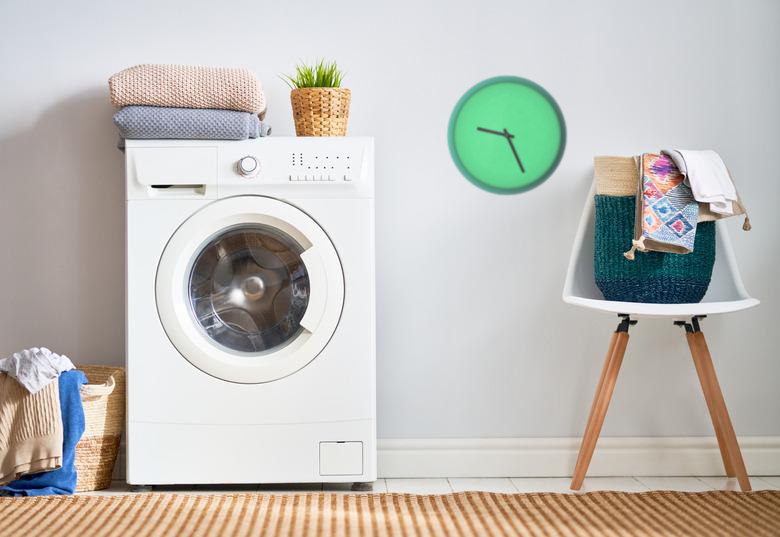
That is h=9 m=26
